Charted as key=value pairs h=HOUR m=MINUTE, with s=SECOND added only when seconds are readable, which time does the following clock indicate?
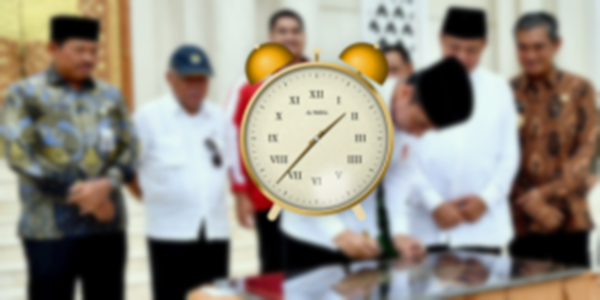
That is h=1 m=37
